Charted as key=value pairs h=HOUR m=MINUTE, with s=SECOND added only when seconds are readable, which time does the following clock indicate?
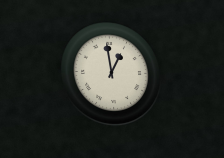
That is h=12 m=59
